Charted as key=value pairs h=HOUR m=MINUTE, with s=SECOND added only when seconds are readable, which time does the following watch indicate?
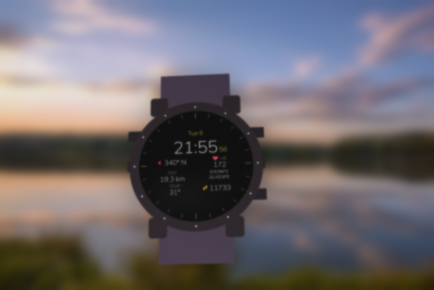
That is h=21 m=55
